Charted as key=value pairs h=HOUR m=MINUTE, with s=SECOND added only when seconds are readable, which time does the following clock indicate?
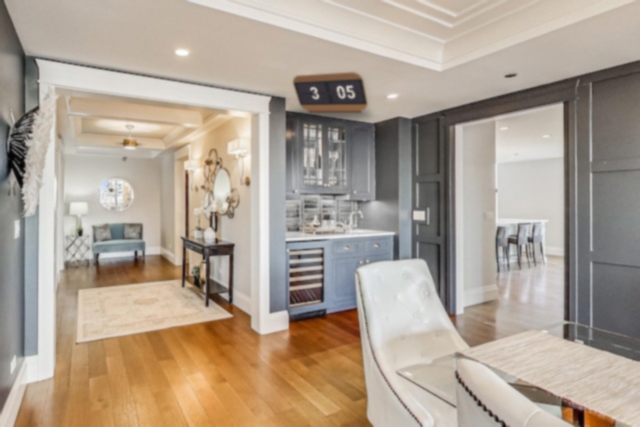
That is h=3 m=5
